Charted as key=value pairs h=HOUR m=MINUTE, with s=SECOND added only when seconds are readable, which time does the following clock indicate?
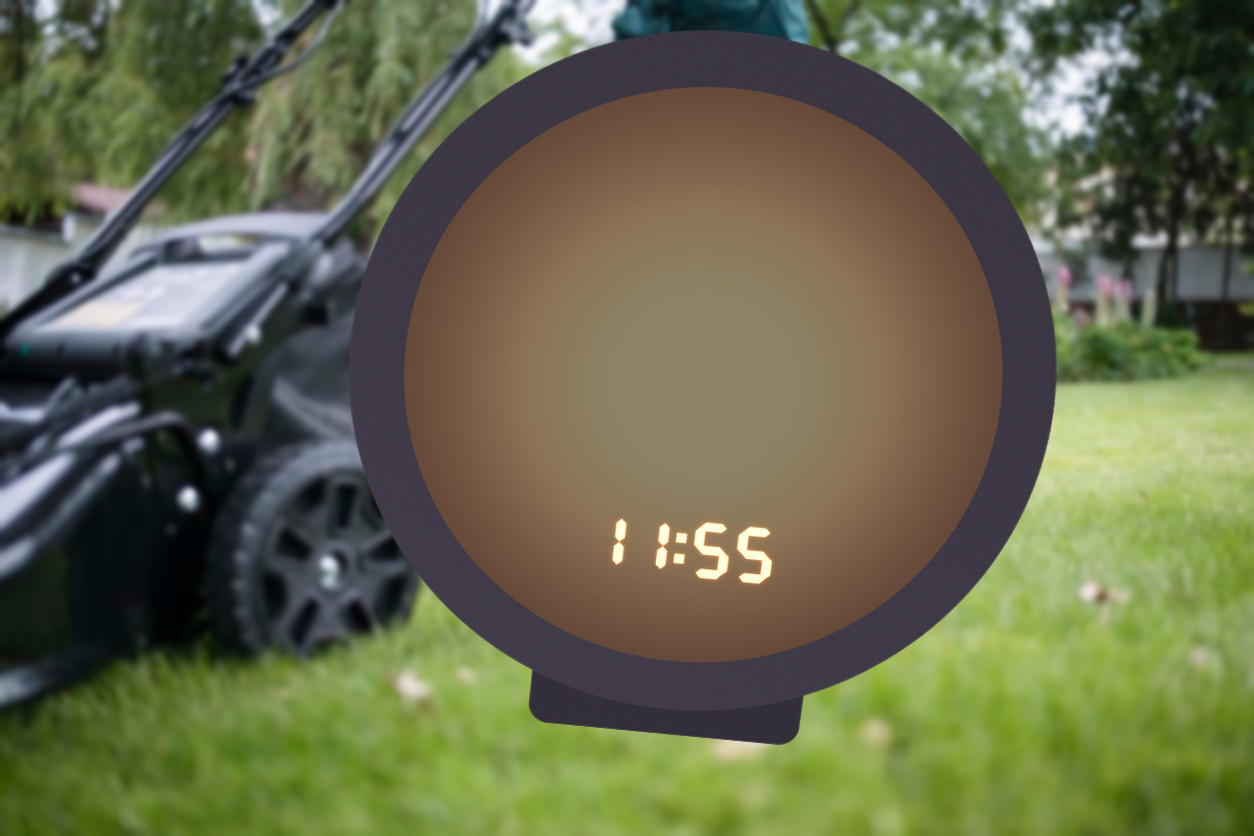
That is h=11 m=55
